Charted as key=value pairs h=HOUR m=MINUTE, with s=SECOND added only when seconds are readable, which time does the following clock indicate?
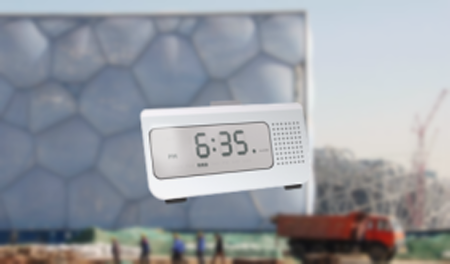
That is h=6 m=35
